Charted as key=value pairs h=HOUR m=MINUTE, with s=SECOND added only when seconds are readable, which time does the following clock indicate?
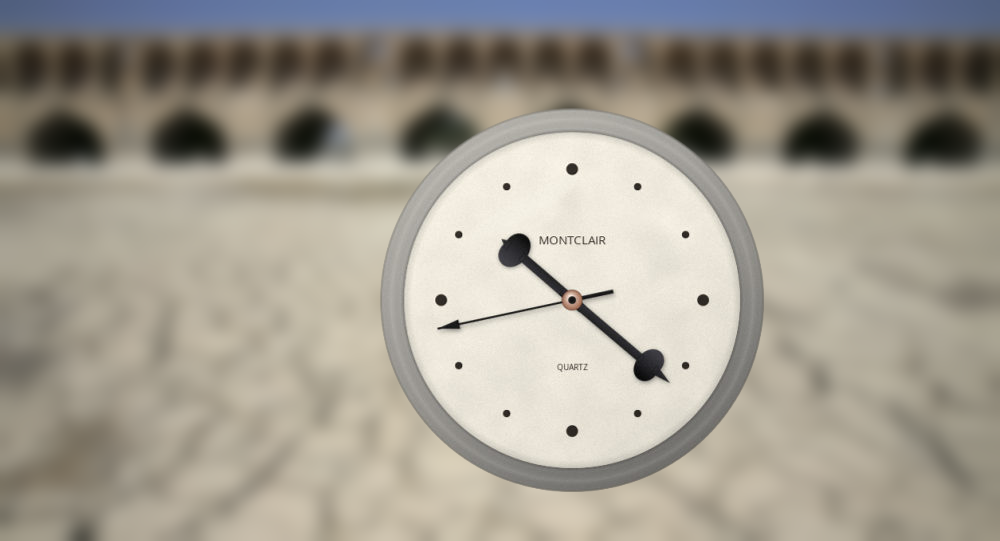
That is h=10 m=21 s=43
